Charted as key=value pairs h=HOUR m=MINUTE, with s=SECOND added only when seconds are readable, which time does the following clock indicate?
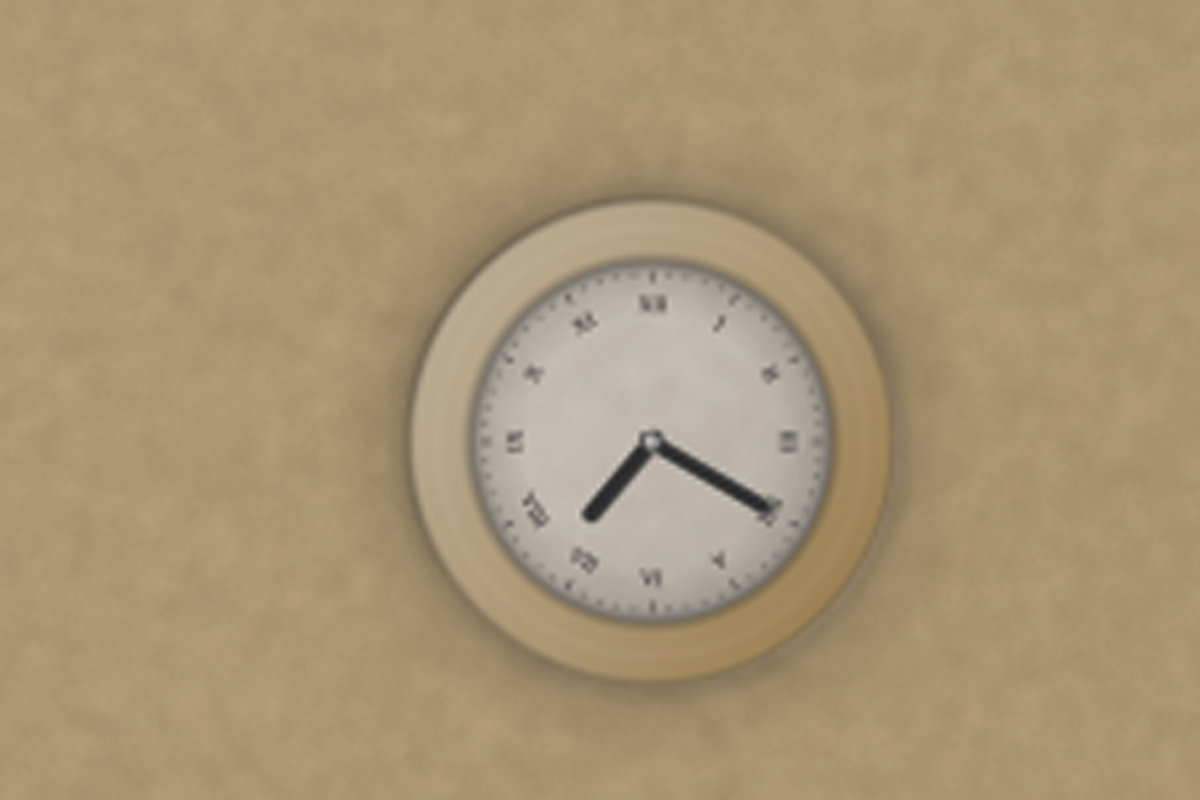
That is h=7 m=20
